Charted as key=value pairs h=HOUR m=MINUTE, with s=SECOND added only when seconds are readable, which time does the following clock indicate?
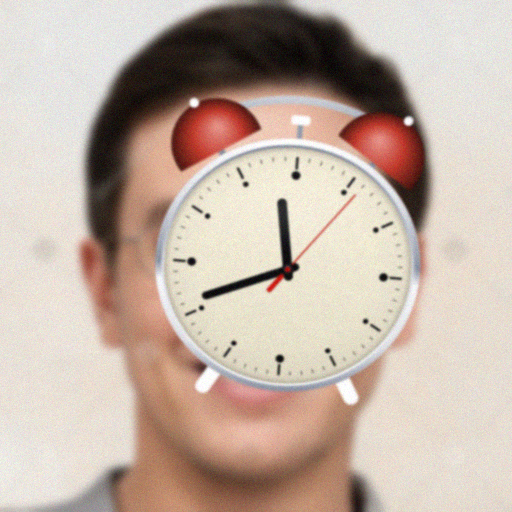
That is h=11 m=41 s=6
